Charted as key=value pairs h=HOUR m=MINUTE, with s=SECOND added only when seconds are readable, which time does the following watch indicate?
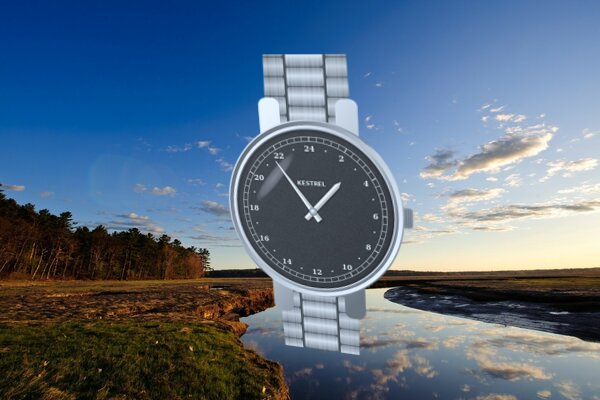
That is h=2 m=54
